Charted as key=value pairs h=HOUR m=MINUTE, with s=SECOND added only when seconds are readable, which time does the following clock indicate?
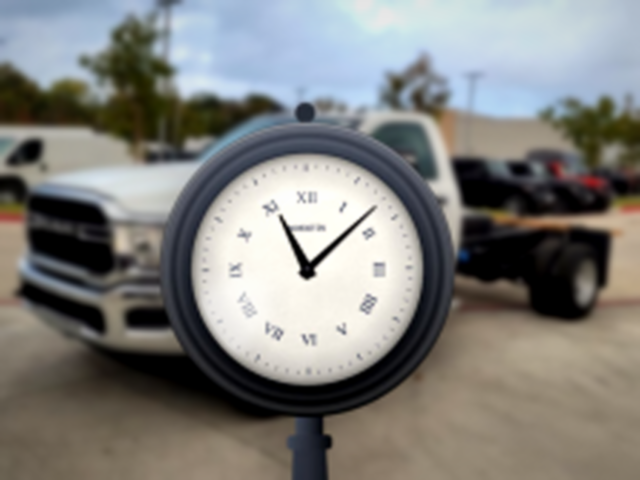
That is h=11 m=8
